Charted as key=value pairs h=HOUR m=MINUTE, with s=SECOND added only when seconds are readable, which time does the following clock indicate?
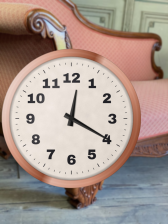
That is h=12 m=20
